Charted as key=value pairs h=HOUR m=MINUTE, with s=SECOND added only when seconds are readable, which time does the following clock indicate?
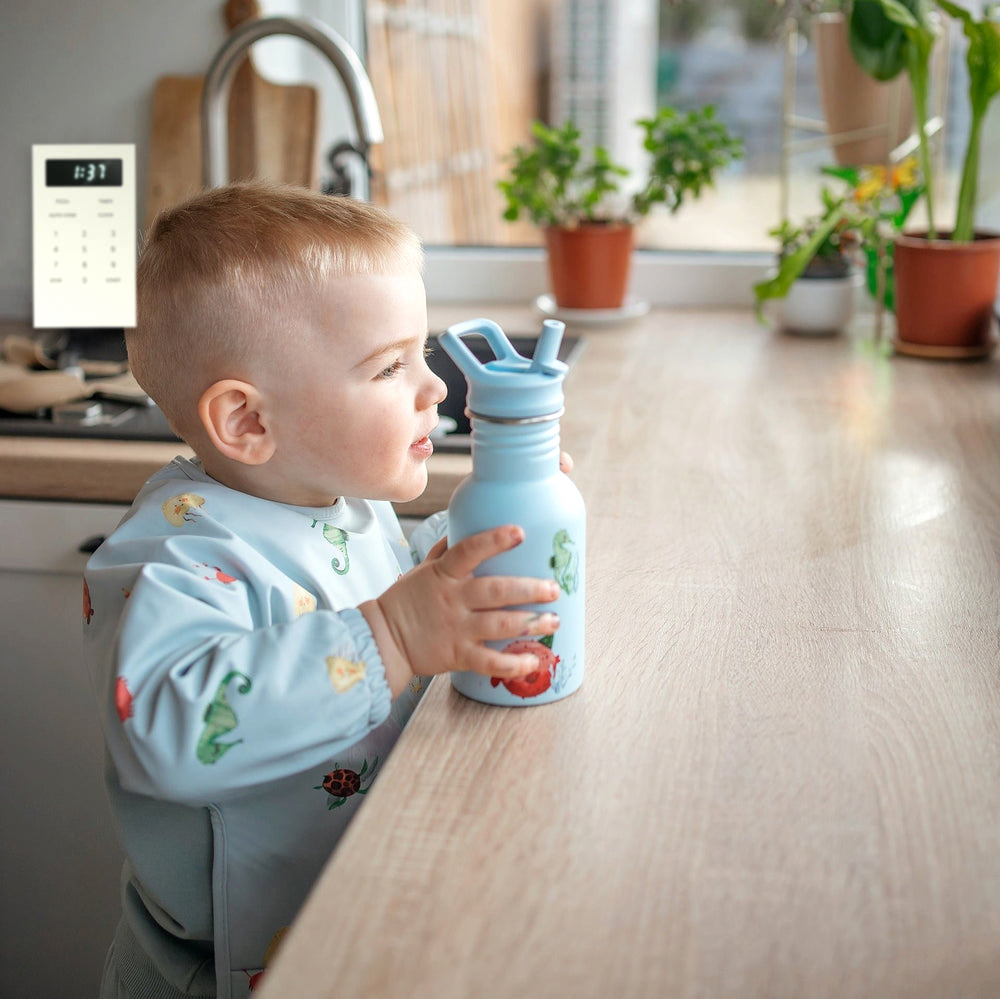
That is h=1 m=37
